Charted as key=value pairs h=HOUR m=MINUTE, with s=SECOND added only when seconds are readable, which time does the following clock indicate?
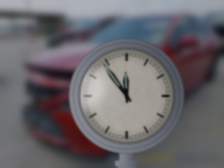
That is h=11 m=54
